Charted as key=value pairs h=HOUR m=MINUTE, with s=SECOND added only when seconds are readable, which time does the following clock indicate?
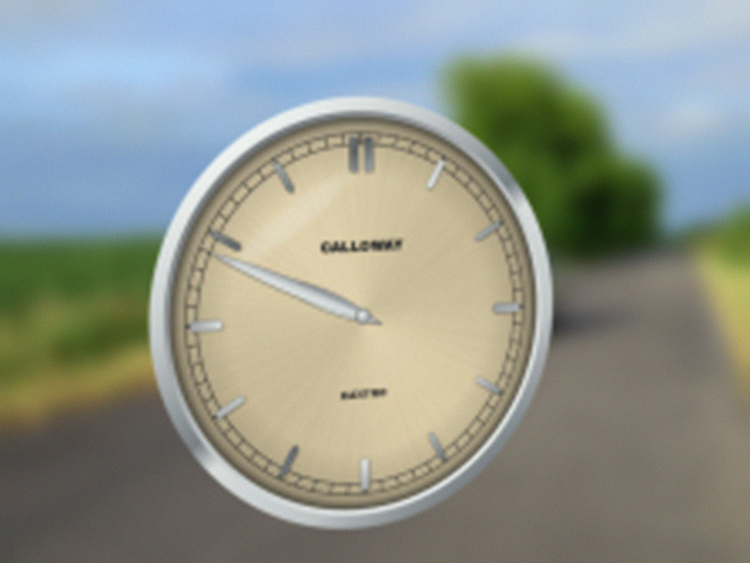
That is h=9 m=49
